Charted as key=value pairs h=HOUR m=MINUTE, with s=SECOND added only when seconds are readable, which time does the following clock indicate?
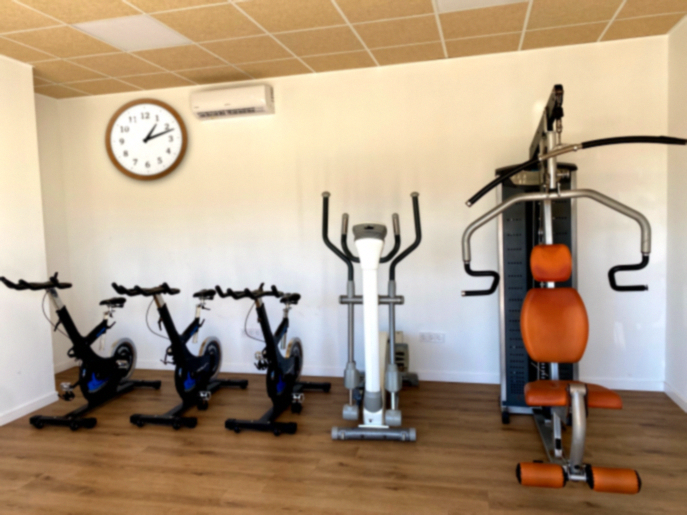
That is h=1 m=12
